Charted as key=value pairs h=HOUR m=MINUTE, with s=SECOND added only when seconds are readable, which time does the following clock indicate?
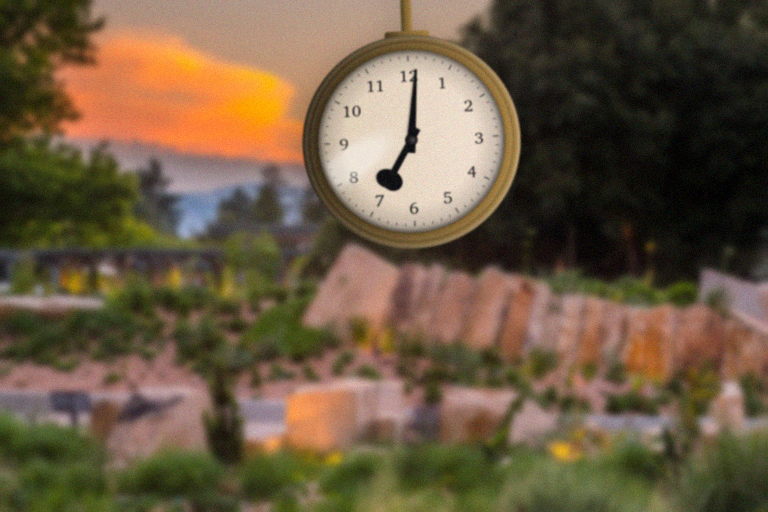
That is h=7 m=1
